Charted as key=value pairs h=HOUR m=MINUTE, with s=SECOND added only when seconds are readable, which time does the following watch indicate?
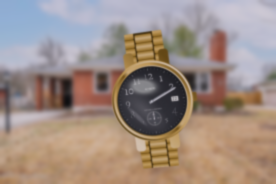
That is h=2 m=11
